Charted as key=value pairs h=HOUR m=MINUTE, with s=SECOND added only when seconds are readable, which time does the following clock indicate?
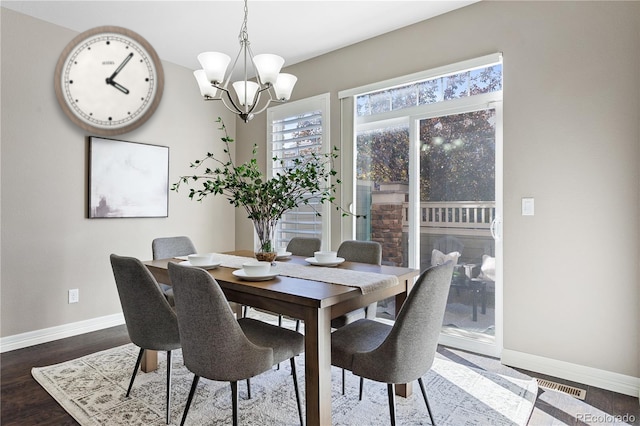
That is h=4 m=7
